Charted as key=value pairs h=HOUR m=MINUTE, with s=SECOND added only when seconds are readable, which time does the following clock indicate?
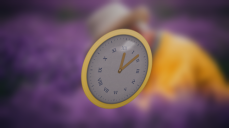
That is h=12 m=8
